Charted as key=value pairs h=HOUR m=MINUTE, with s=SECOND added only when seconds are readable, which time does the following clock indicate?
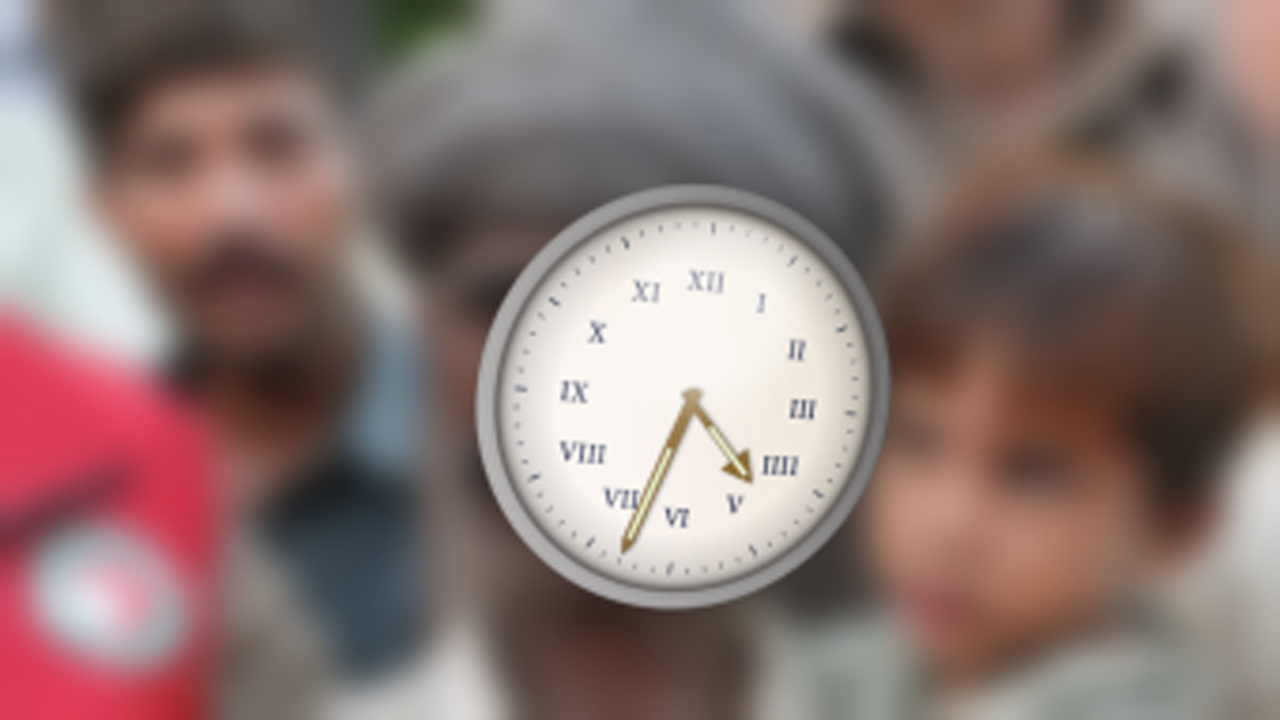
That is h=4 m=33
